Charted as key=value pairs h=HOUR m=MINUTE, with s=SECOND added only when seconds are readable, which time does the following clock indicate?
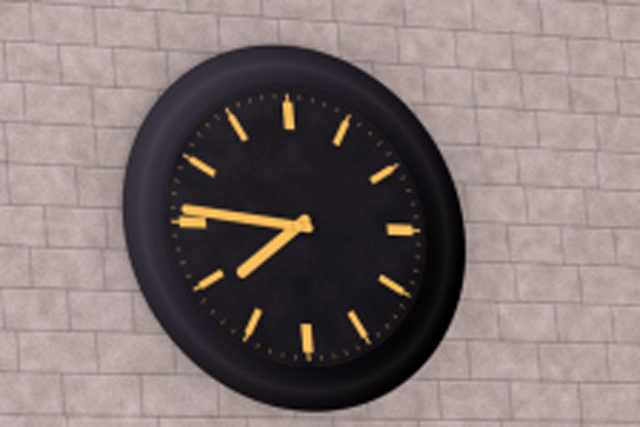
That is h=7 m=46
